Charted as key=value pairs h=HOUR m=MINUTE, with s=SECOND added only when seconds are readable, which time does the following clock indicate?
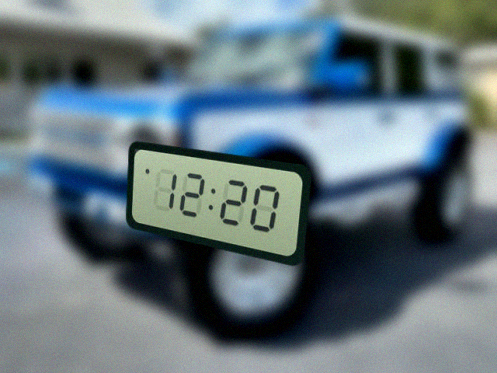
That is h=12 m=20
